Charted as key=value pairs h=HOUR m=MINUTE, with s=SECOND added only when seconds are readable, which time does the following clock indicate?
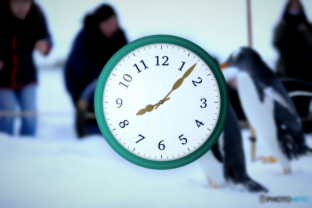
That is h=8 m=7
